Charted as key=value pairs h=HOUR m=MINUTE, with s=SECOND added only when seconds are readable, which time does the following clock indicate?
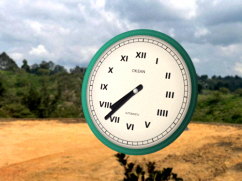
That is h=7 m=37
